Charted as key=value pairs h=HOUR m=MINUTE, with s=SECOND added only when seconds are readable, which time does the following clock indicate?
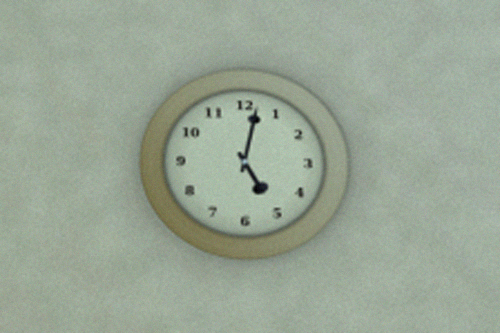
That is h=5 m=2
